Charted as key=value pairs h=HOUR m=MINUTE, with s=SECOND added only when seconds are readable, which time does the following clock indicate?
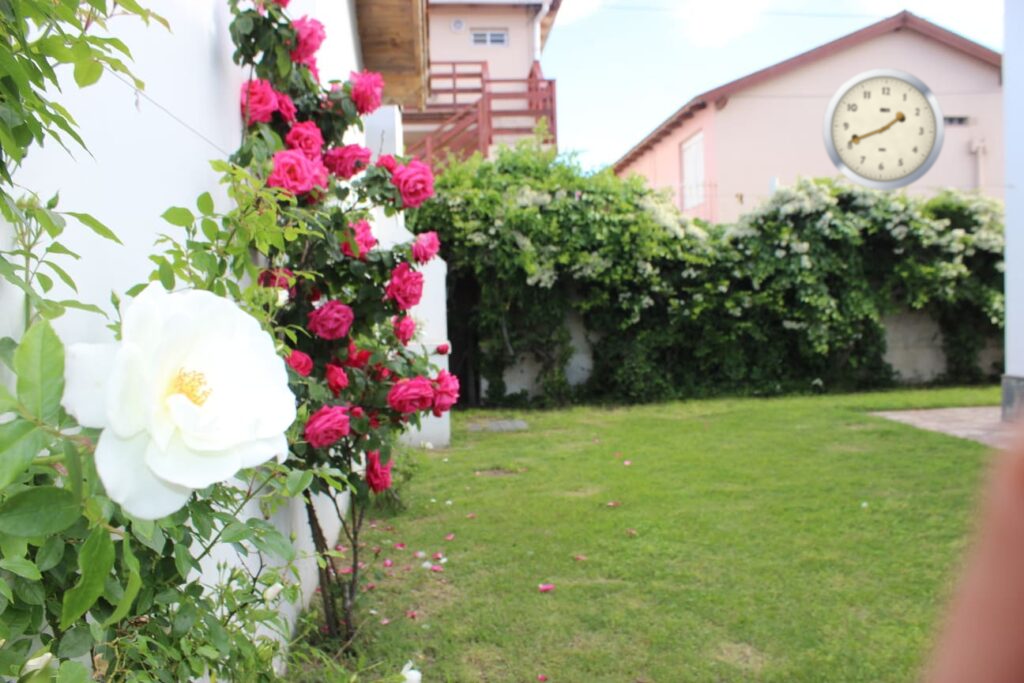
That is h=1 m=41
